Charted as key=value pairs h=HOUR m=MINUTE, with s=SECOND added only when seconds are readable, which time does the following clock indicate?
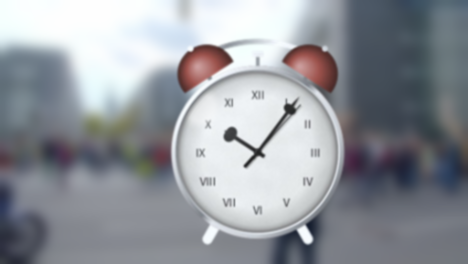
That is h=10 m=6 s=7
